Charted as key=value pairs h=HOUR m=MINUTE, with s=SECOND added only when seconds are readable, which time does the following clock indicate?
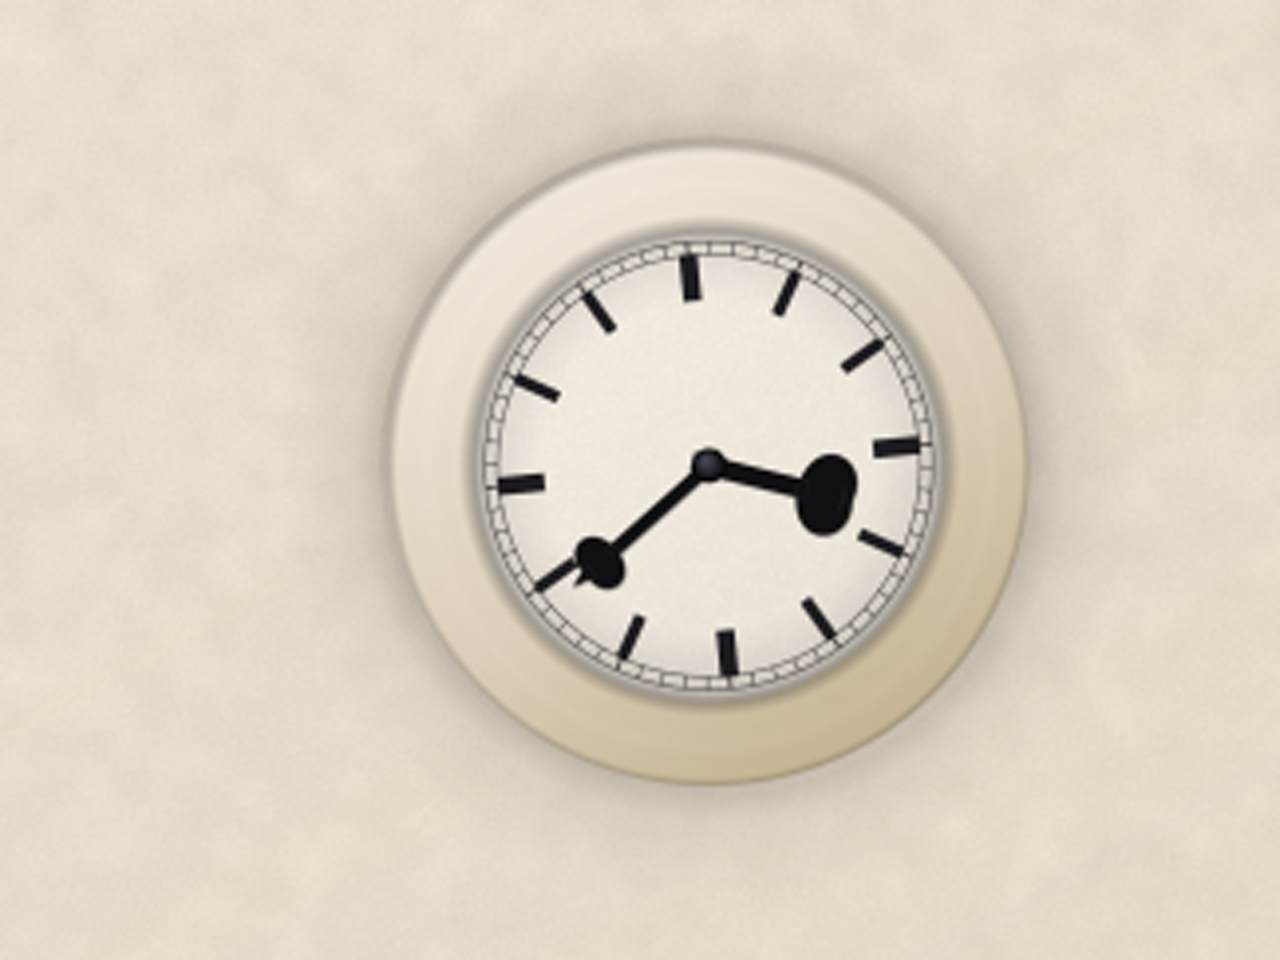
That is h=3 m=39
